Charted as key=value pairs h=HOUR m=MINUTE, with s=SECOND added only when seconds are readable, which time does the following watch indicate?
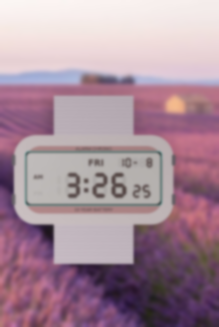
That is h=3 m=26 s=25
